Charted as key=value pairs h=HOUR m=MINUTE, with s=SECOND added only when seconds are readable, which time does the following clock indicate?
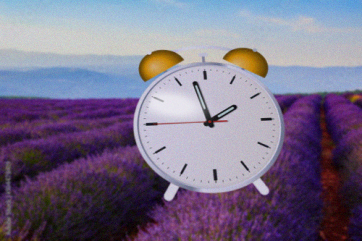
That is h=1 m=57 s=45
